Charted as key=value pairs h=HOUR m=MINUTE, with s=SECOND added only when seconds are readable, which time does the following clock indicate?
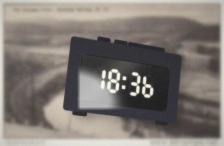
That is h=18 m=36
